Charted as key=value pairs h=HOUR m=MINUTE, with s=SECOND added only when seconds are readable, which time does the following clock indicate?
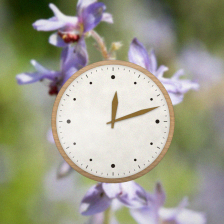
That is h=12 m=12
